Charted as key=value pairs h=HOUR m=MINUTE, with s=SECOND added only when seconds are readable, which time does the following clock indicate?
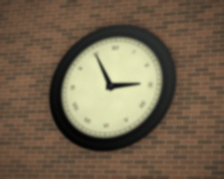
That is h=2 m=55
